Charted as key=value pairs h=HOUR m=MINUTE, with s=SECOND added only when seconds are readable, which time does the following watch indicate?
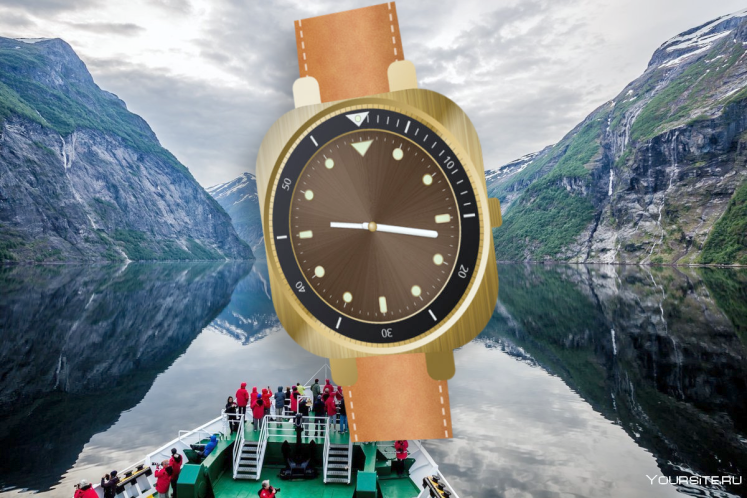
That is h=9 m=17
